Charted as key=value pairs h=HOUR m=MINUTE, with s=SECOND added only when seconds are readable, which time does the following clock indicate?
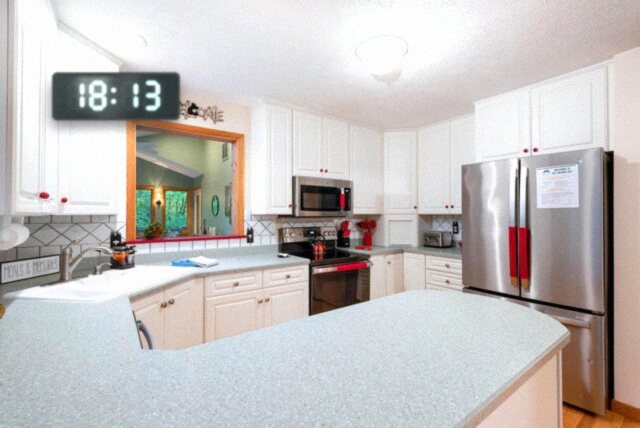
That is h=18 m=13
